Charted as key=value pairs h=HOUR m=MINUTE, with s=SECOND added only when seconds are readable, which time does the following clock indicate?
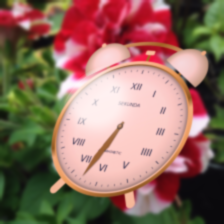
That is h=6 m=33
